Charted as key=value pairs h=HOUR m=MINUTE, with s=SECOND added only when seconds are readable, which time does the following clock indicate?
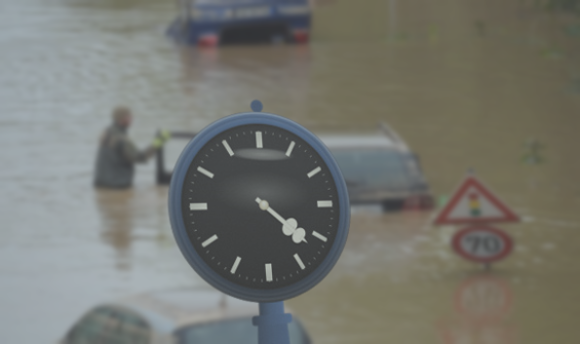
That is h=4 m=22
